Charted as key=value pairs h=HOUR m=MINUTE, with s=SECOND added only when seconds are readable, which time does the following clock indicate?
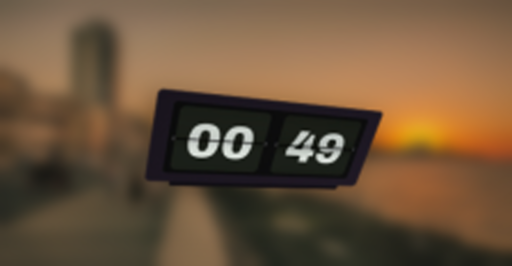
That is h=0 m=49
